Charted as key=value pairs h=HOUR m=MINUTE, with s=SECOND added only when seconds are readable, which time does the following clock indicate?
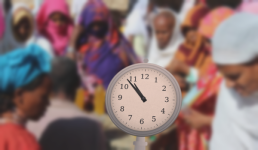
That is h=10 m=53
